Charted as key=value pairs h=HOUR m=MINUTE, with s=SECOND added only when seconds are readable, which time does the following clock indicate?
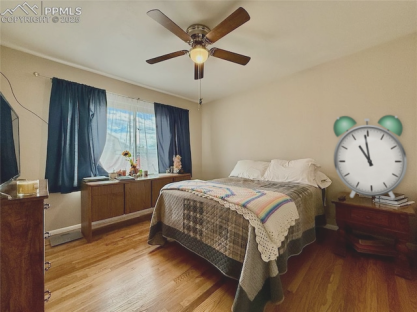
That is h=10 m=59
